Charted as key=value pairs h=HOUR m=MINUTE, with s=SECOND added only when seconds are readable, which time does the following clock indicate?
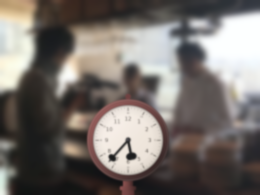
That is h=5 m=37
